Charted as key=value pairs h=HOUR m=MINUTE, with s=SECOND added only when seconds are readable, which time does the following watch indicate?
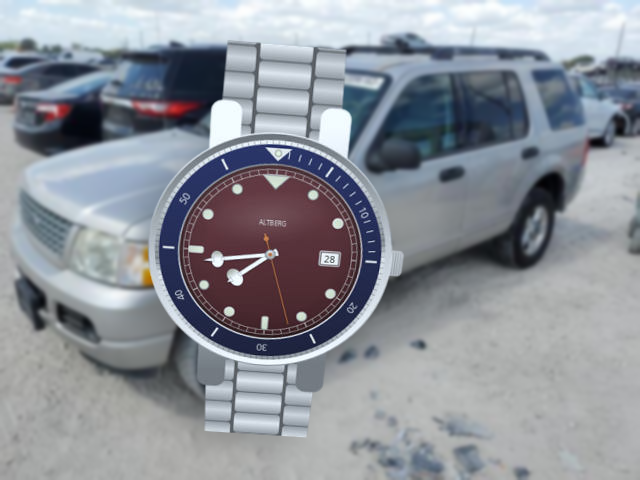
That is h=7 m=43 s=27
